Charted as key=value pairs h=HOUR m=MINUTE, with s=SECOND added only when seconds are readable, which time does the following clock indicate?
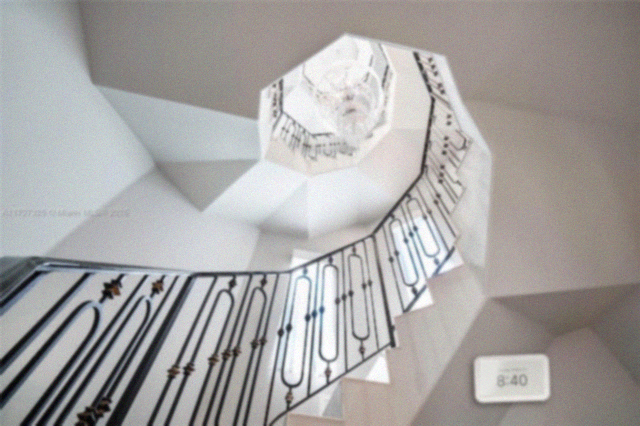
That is h=8 m=40
